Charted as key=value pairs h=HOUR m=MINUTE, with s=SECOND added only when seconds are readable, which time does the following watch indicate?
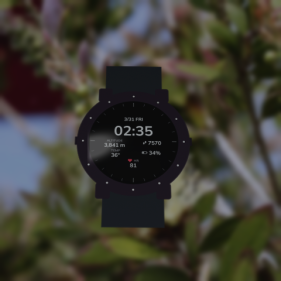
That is h=2 m=35
